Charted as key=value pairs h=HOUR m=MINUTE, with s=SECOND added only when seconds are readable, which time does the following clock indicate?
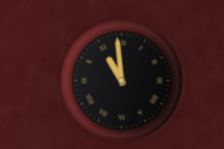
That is h=10 m=59
